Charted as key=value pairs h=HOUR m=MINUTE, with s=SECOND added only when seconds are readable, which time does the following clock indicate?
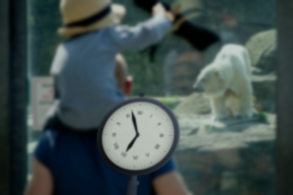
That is h=6 m=57
